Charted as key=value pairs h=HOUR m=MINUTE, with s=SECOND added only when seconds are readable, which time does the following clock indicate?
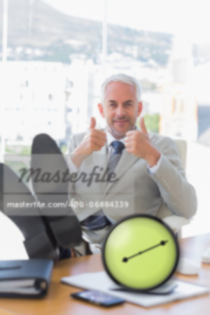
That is h=8 m=11
